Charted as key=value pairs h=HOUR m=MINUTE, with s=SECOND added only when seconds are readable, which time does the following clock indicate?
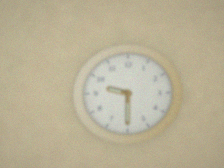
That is h=9 m=30
